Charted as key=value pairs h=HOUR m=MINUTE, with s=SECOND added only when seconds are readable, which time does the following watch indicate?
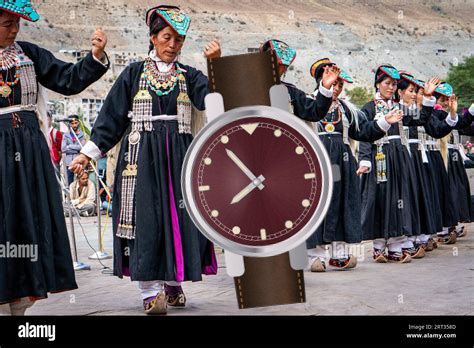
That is h=7 m=54
